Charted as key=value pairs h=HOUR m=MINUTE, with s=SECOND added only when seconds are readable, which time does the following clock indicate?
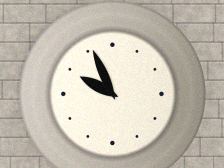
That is h=9 m=56
